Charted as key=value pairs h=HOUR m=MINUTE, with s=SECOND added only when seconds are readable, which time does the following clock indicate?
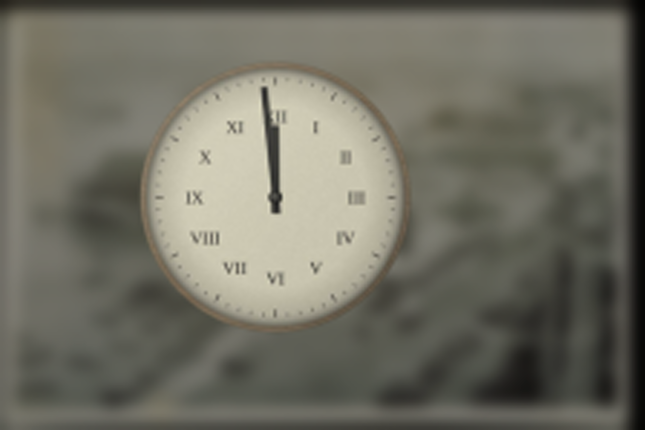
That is h=11 m=59
